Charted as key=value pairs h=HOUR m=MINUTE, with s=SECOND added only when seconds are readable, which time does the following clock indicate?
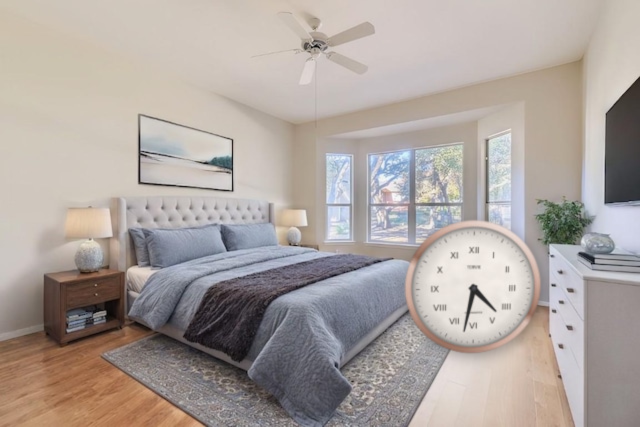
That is h=4 m=32
